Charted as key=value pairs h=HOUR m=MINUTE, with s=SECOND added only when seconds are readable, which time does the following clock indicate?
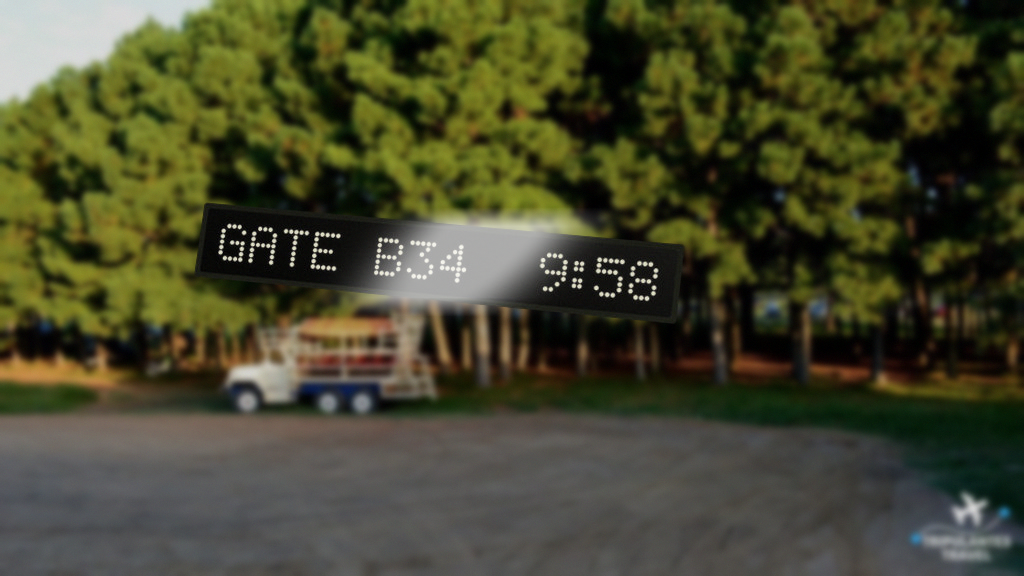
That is h=9 m=58
